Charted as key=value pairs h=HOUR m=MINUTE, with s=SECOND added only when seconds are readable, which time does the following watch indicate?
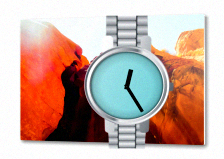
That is h=12 m=25
